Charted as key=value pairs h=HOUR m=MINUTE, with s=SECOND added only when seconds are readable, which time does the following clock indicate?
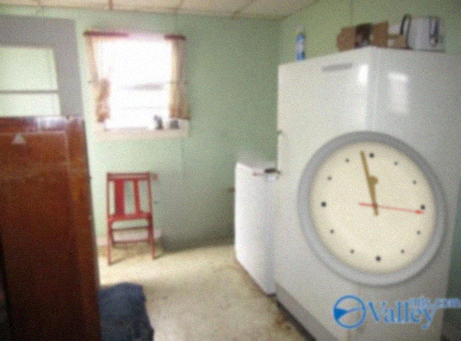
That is h=11 m=58 s=16
